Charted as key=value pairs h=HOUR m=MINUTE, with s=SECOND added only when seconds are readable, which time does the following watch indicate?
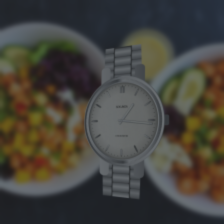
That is h=1 m=16
